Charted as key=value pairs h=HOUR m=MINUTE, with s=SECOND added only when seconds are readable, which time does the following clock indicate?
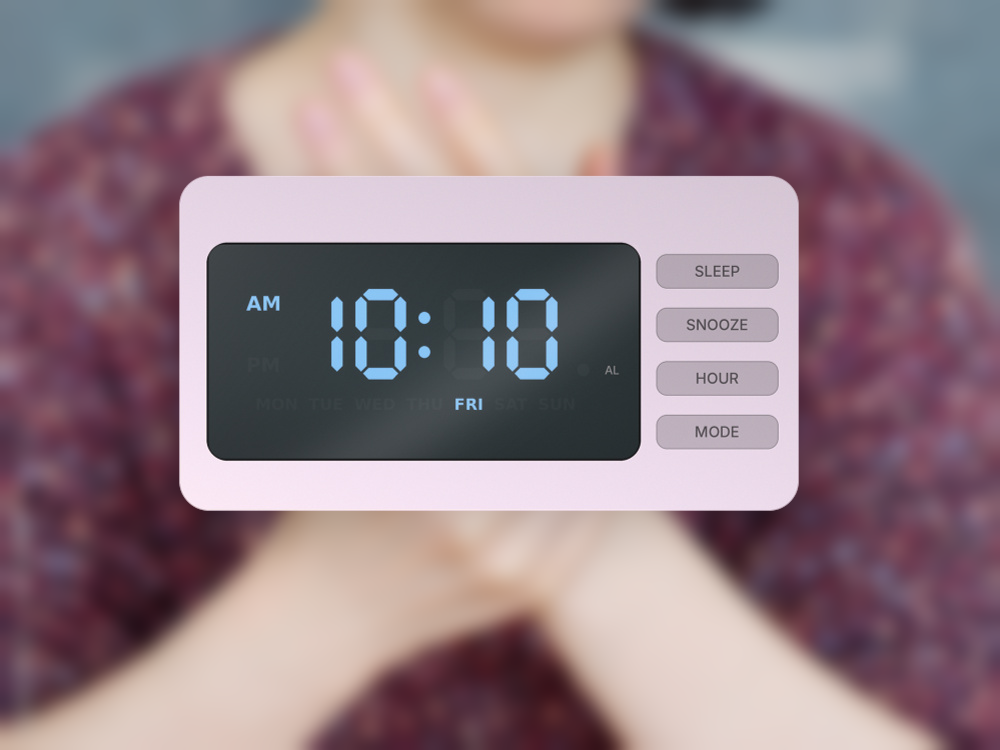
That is h=10 m=10
